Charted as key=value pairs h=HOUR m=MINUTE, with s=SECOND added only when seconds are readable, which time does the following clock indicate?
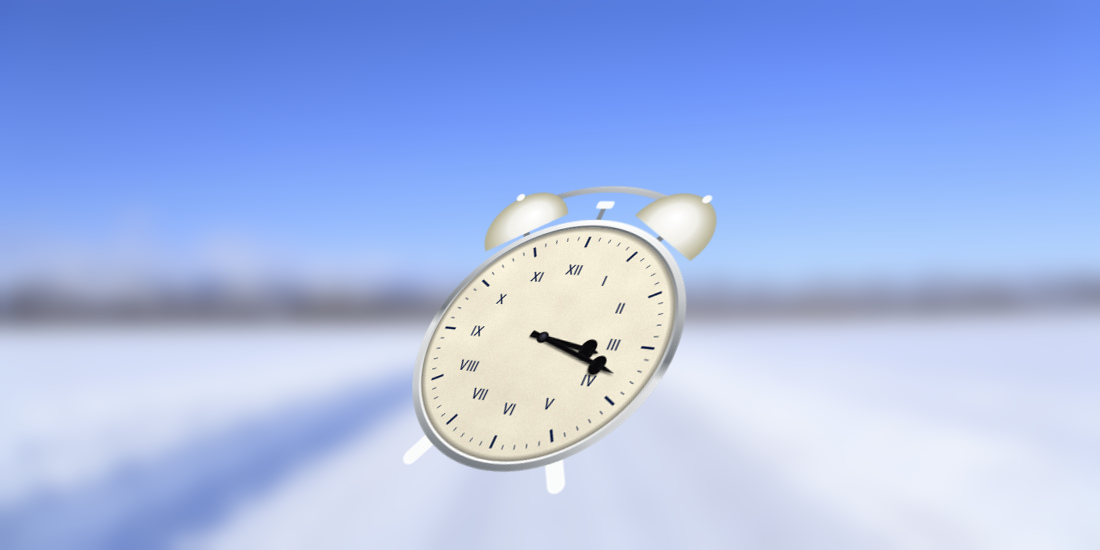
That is h=3 m=18
